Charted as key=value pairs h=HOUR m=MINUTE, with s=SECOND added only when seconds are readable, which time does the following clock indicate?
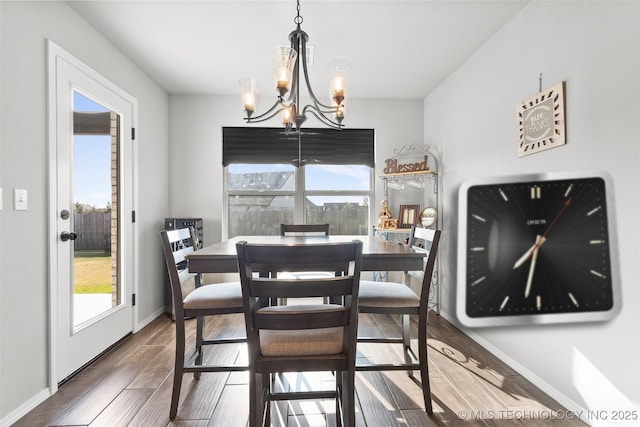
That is h=7 m=32 s=6
